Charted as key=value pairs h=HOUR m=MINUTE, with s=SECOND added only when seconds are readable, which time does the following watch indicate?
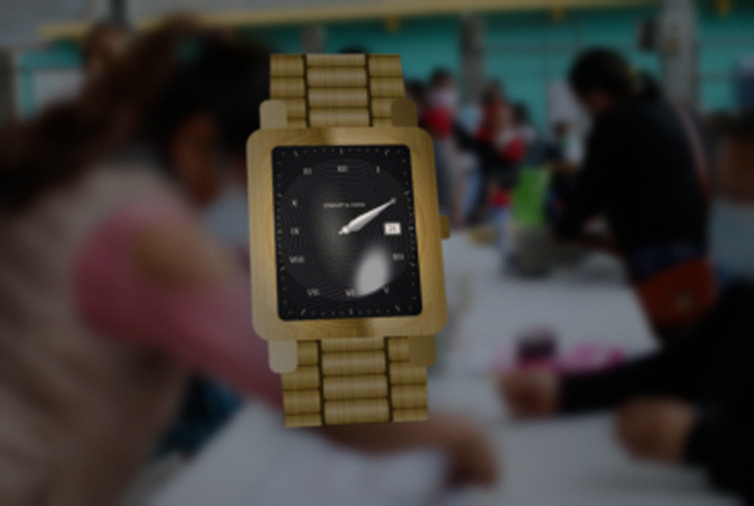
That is h=2 m=10
